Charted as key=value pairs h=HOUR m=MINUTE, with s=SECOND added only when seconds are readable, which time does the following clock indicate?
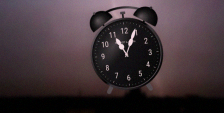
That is h=11 m=4
